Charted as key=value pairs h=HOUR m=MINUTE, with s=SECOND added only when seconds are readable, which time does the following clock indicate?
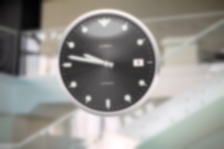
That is h=9 m=47
